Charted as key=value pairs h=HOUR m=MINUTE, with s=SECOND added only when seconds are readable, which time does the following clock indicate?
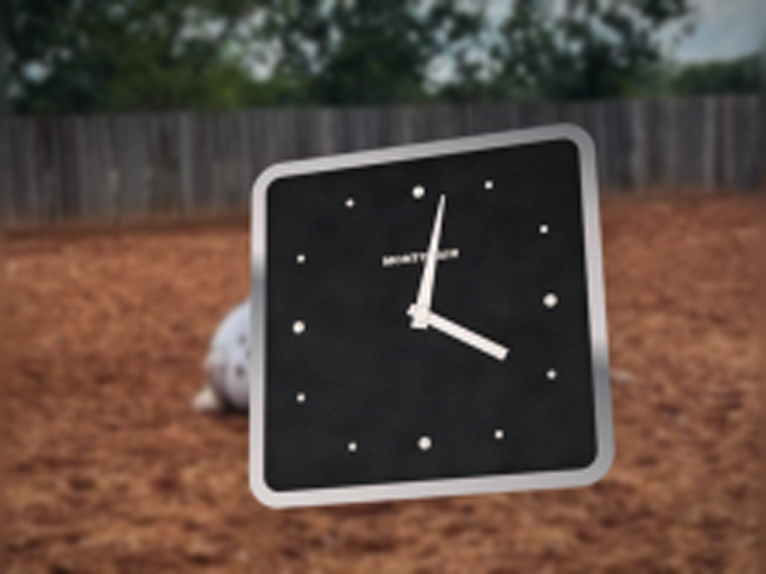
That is h=4 m=2
